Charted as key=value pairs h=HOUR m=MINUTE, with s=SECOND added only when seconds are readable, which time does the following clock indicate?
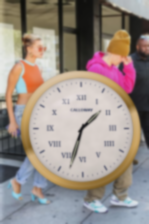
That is h=1 m=33
